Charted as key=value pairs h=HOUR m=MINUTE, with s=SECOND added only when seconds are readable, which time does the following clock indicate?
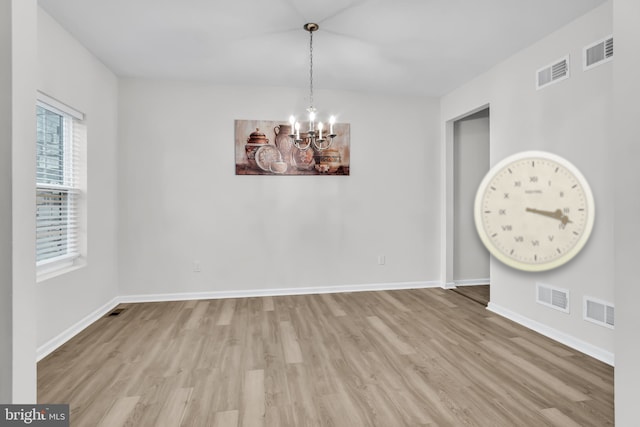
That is h=3 m=18
